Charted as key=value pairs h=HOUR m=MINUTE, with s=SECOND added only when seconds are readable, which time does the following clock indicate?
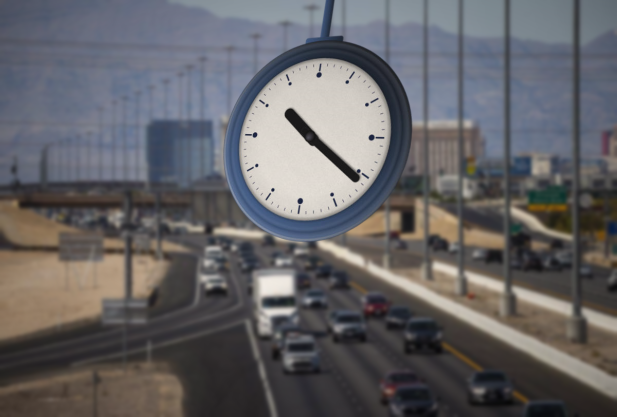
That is h=10 m=21
